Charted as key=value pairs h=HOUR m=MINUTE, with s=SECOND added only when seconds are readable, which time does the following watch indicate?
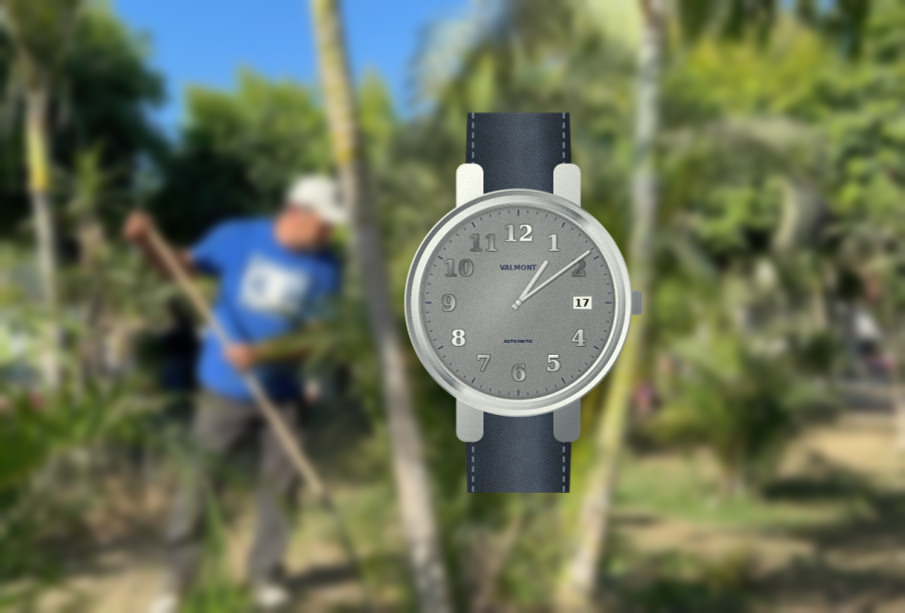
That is h=1 m=9
